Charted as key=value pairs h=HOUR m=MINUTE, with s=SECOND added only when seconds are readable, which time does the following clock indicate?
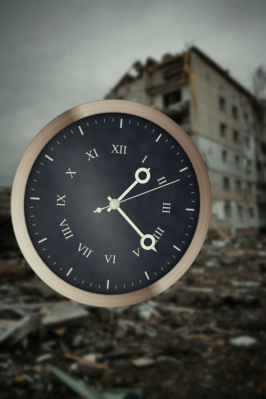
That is h=1 m=22 s=11
